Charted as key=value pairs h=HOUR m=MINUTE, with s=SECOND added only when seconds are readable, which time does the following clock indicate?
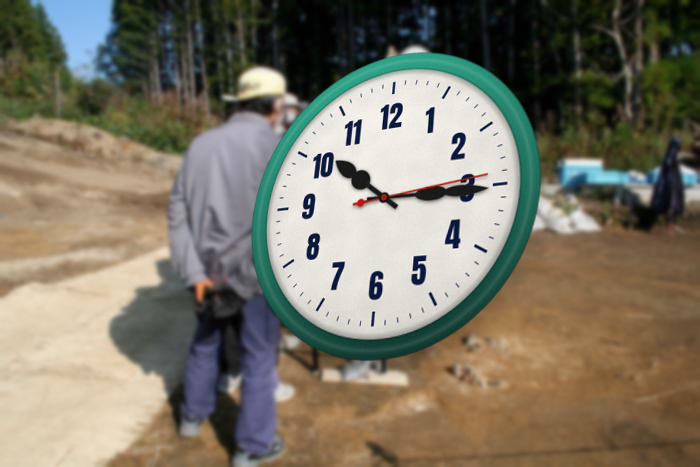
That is h=10 m=15 s=14
